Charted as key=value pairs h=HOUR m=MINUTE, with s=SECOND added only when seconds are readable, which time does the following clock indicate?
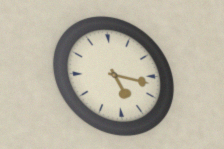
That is h=5 m=17
